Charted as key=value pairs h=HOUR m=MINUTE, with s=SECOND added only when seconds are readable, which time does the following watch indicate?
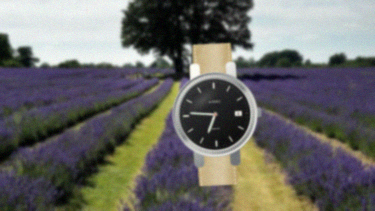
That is h=6 m=46
